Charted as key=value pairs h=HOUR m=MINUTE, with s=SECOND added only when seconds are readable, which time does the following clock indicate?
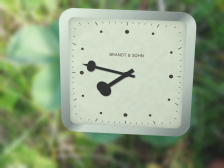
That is h=7 m=47
